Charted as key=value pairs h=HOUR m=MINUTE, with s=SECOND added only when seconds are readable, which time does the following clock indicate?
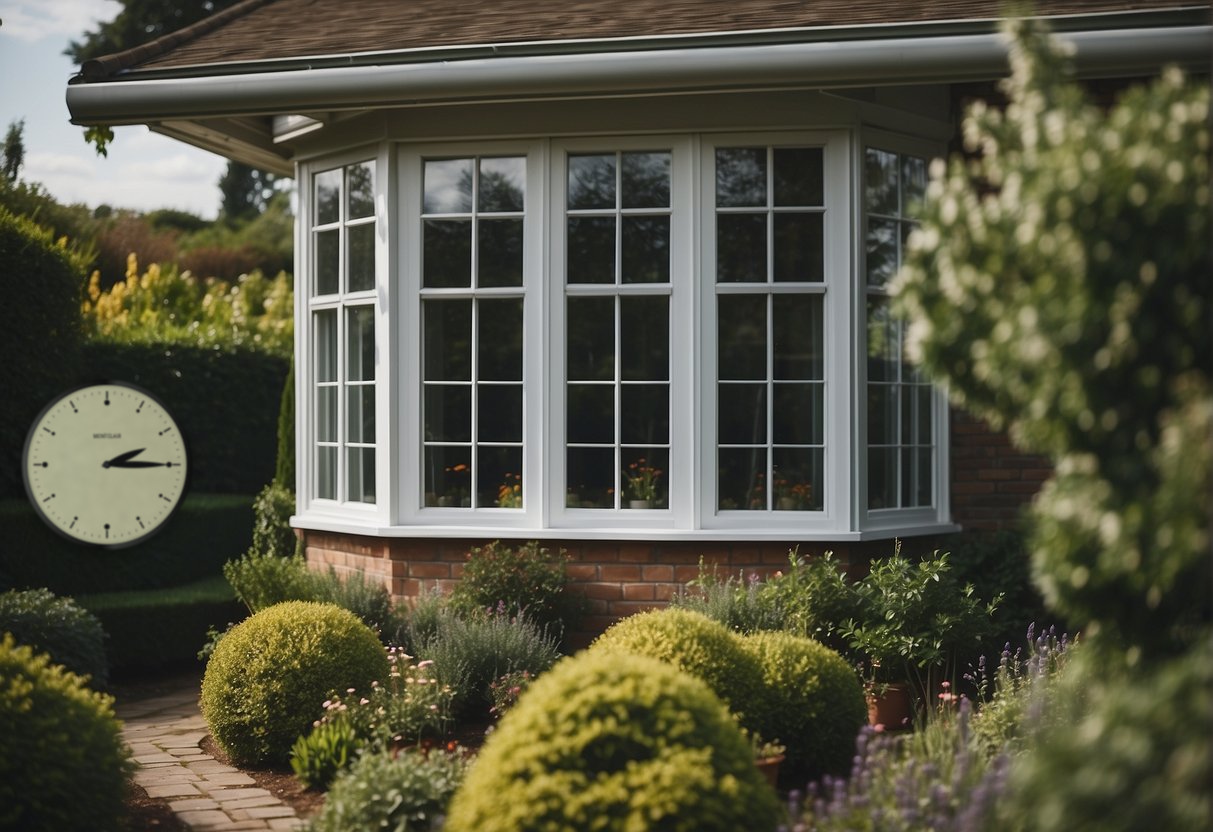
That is h=2 m=15
